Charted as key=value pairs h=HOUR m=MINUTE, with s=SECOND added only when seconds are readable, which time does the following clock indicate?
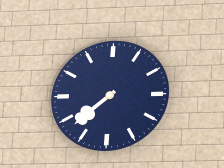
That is h=7 m=38
